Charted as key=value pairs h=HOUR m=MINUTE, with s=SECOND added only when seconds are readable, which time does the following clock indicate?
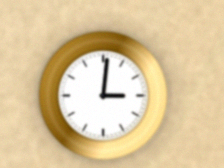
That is h=3 m=1
